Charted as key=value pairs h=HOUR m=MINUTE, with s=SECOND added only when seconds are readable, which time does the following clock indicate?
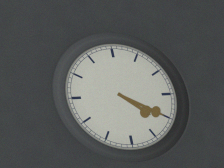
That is h=4 m=20
